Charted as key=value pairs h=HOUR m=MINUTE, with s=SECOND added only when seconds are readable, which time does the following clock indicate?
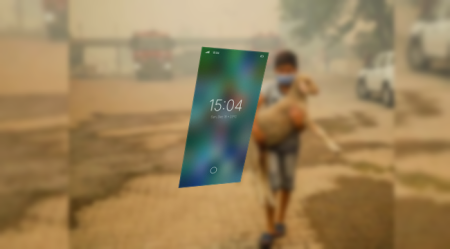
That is h=15 m=4
